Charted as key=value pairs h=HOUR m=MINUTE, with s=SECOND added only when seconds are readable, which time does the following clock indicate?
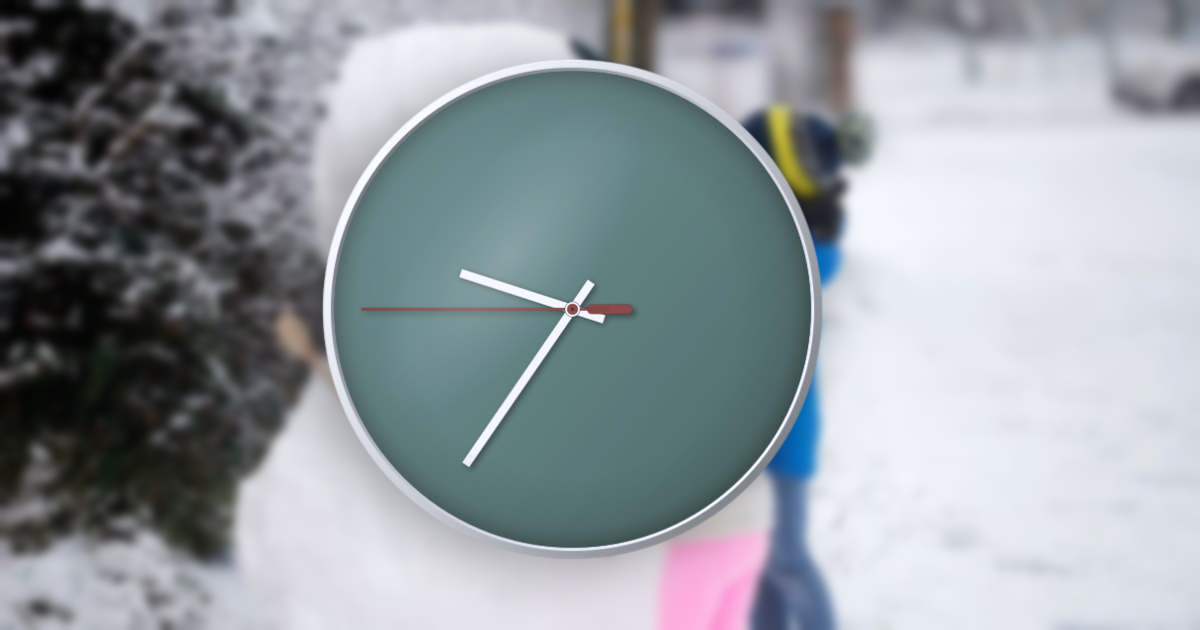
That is h=9 m=35 s=45
